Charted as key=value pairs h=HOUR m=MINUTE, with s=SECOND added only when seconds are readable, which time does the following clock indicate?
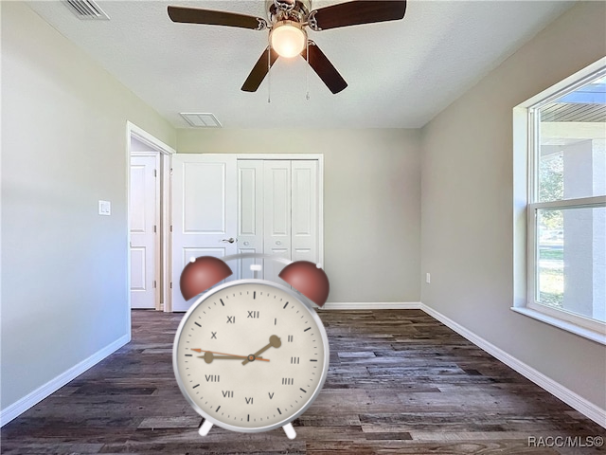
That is h=1 m=44 s=46
